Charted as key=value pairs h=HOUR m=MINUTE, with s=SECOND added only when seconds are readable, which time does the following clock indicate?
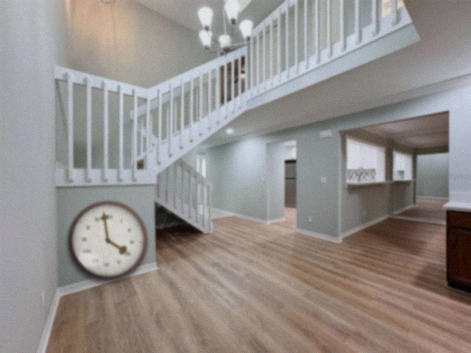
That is h=3 m=58
